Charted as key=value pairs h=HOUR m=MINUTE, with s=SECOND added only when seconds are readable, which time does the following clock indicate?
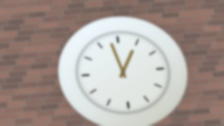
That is h=12 m=58
